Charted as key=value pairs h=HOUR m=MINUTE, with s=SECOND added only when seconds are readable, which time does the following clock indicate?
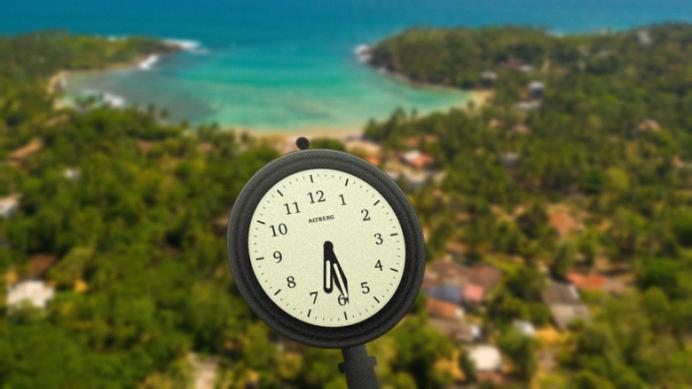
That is h=6 m=29
